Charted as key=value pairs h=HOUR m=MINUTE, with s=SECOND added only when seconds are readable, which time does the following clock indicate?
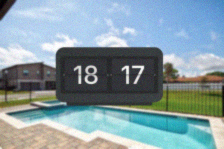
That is h=18 m=17
